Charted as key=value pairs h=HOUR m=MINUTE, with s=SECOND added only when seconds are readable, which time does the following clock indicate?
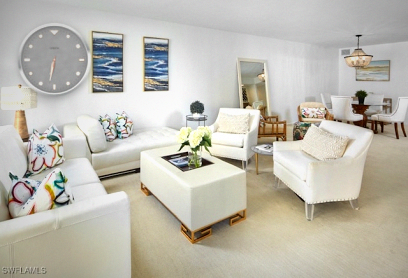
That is h=6 m=32
